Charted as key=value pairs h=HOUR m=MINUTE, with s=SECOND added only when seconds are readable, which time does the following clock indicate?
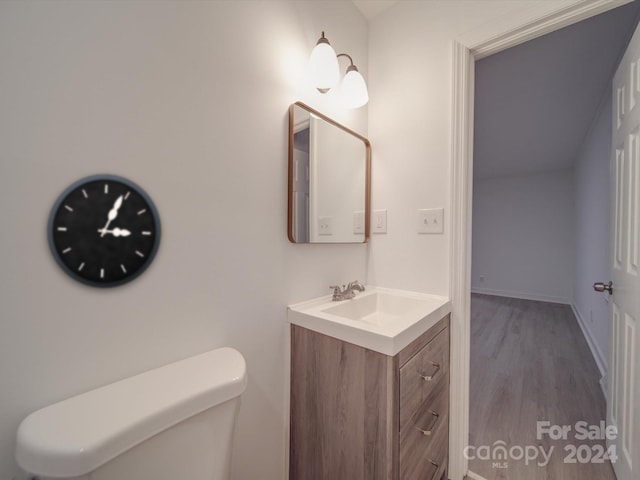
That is h=3 m=4
